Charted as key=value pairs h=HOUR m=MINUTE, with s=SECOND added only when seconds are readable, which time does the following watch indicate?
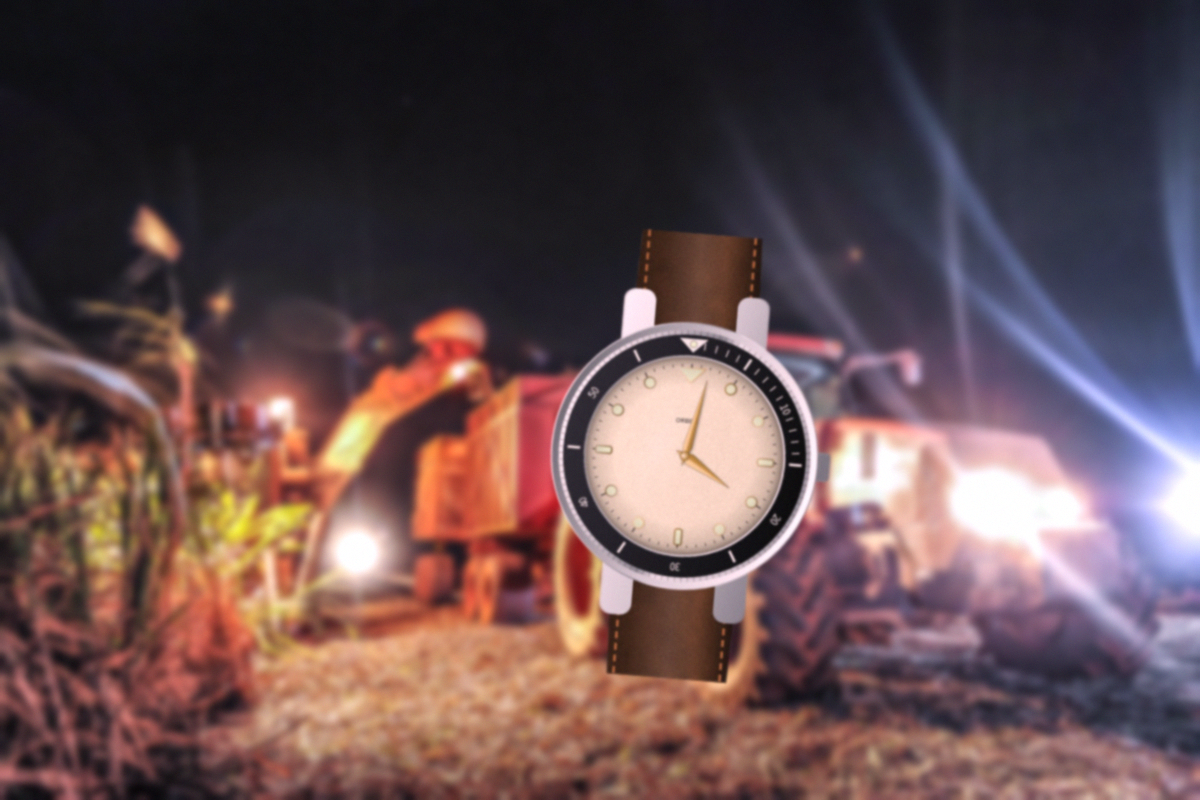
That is h=4 m=2
